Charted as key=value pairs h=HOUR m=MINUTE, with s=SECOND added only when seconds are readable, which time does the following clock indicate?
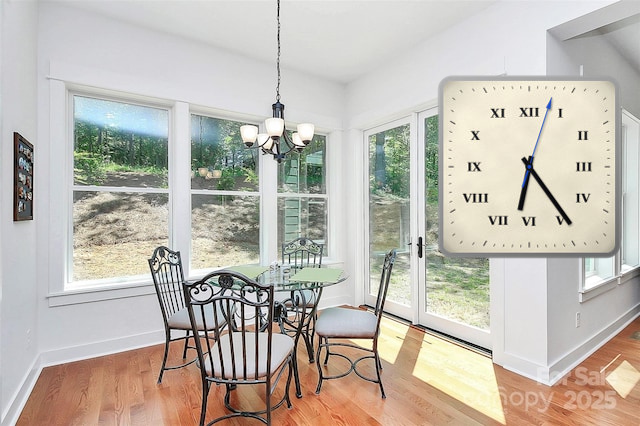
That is h=6 m=24 s=3
